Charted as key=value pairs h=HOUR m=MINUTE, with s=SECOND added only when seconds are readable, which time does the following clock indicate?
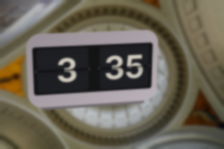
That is h=3 m=35
